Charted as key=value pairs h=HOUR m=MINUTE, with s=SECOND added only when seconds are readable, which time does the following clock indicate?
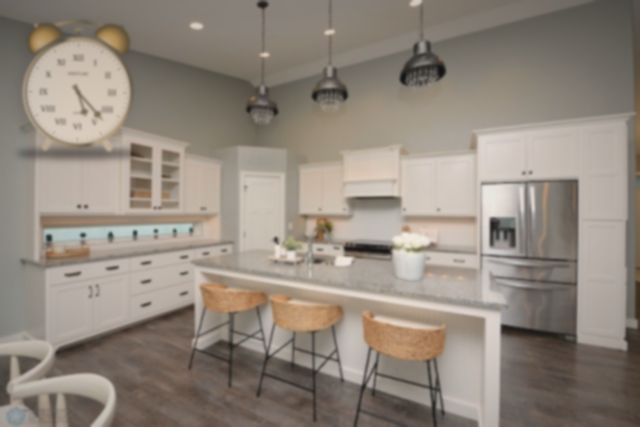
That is h=5 m=23
